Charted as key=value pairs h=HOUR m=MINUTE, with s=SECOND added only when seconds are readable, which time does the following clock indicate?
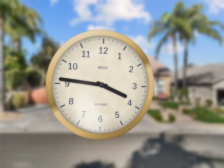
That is h=3 m=46
